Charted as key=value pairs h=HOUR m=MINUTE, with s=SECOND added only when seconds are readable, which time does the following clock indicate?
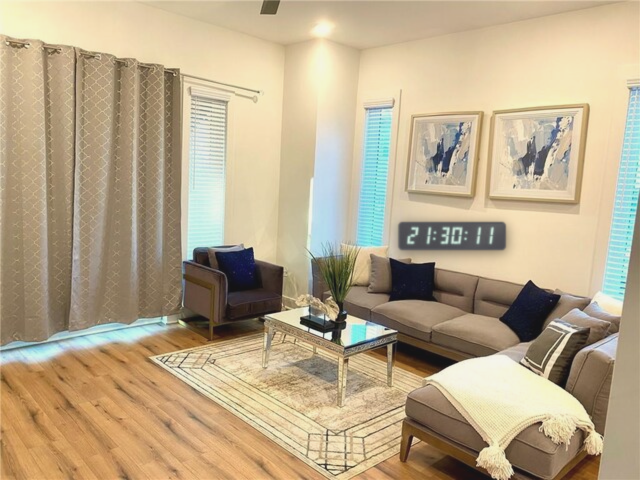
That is h=21 m=30 s=11
